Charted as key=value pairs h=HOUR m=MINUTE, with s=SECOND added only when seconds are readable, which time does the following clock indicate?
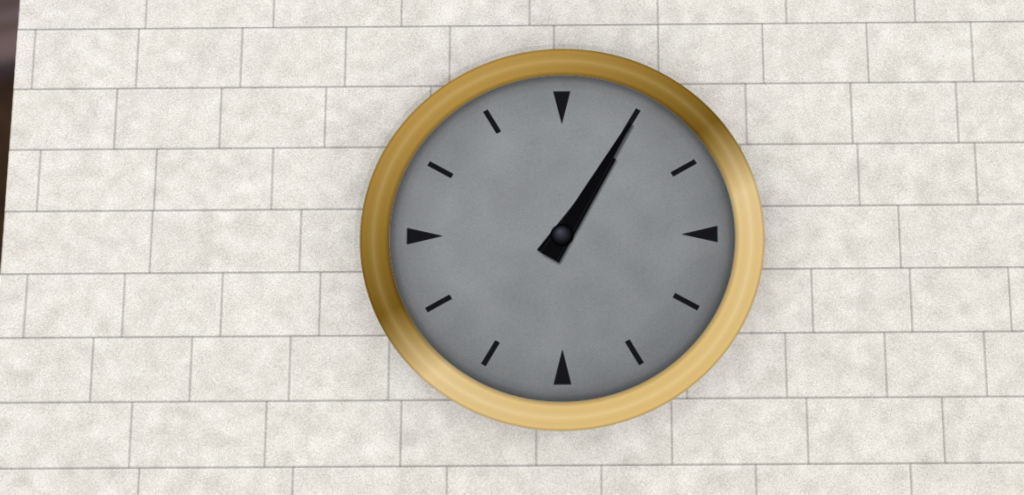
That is h=1 m=5
